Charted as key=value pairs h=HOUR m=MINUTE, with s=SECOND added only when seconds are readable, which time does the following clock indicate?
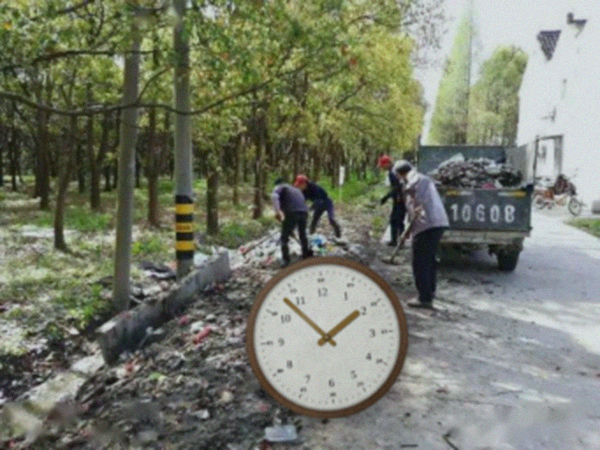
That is h=1 m=53
